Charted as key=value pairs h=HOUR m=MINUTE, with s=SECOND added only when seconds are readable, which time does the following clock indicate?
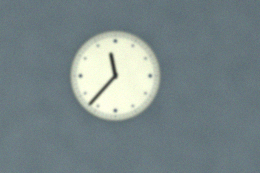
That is h=11 m=37
